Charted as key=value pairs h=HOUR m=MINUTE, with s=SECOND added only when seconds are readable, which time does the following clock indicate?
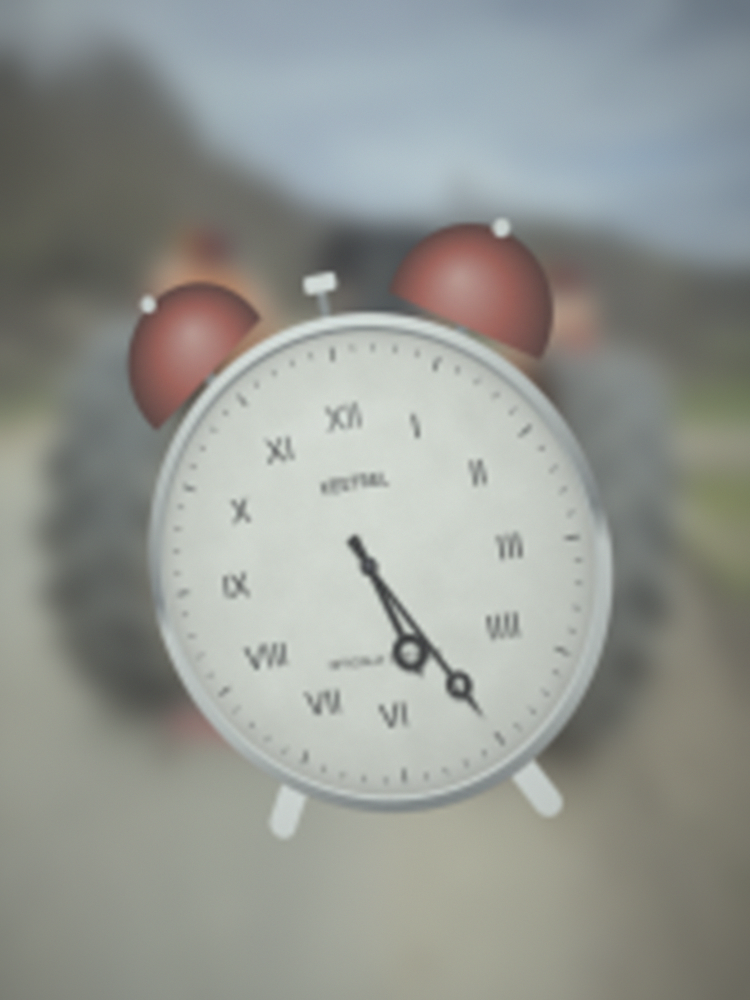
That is h=5 m=25
